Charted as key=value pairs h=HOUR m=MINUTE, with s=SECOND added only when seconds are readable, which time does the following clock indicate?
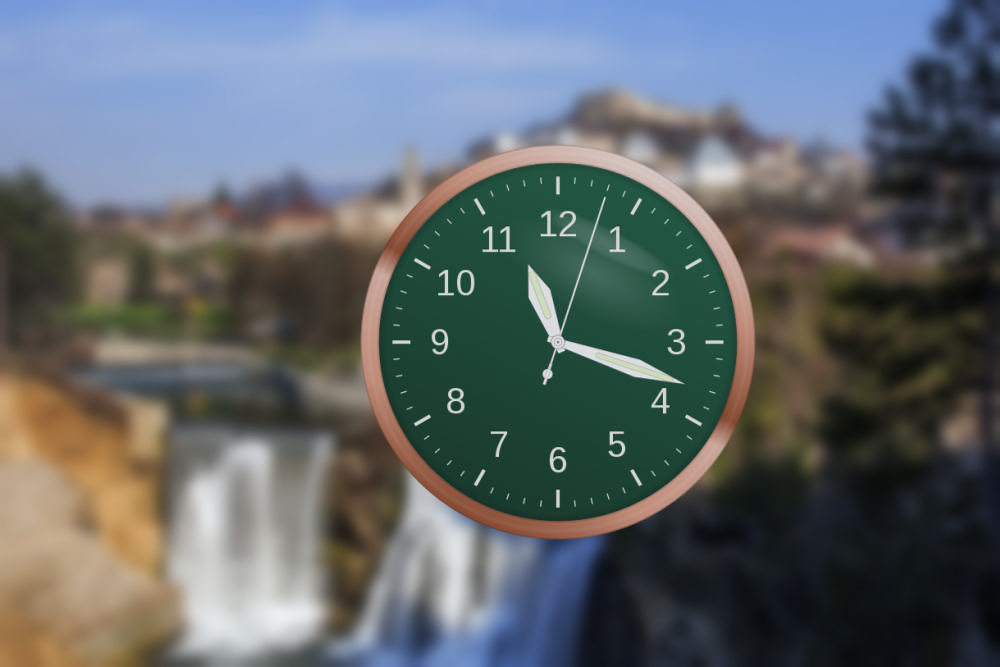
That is h=11 m=18 s=3
